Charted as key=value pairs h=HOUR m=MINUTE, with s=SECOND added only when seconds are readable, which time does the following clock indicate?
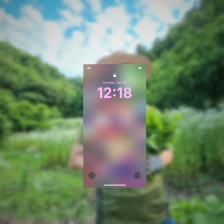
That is h=12 m=18
